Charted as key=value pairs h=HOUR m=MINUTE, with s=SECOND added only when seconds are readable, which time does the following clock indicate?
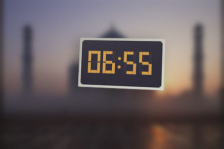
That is h=6 m=55
